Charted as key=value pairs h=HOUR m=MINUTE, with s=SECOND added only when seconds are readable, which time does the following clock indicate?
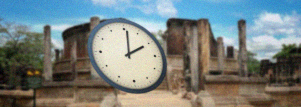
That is h=2 m=1
